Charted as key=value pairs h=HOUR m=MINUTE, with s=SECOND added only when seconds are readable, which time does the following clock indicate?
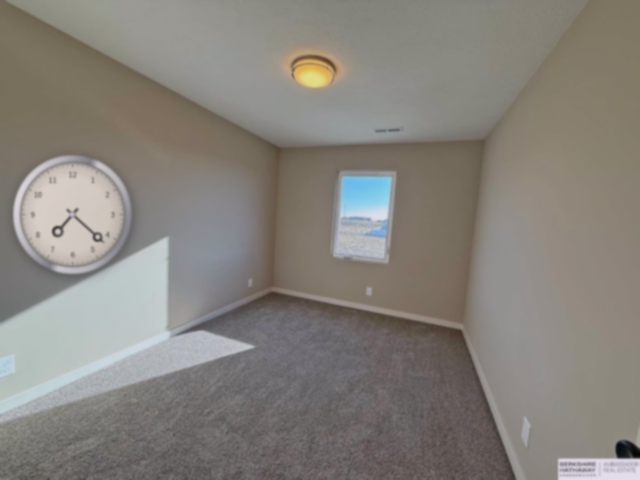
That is h=7 m=22
